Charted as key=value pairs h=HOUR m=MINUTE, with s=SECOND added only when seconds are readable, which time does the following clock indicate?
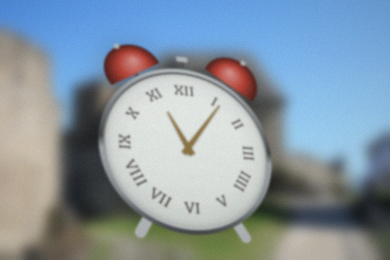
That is h=11 m=6
